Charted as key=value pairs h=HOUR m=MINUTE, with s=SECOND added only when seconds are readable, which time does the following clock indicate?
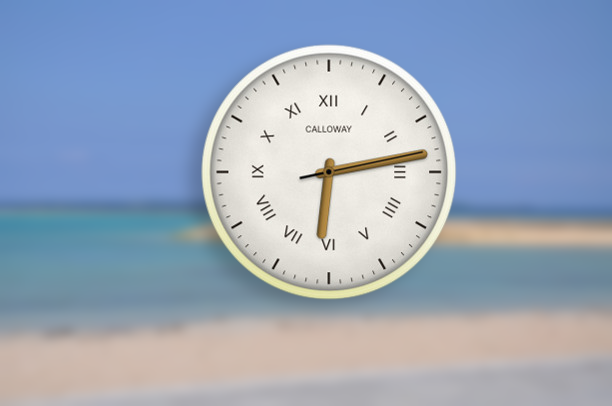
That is h=6 m=13 s=13
